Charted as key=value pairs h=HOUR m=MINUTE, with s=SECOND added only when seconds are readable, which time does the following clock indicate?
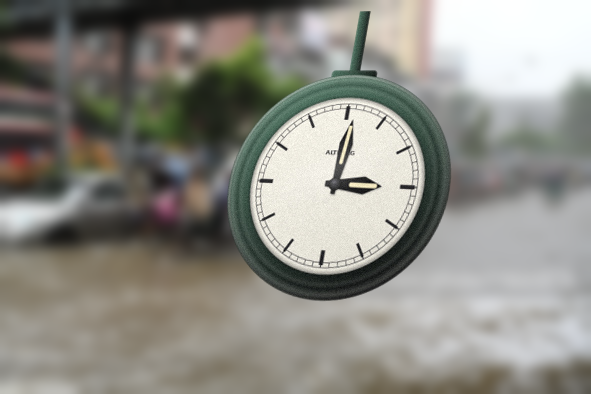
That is h=3 m=1
